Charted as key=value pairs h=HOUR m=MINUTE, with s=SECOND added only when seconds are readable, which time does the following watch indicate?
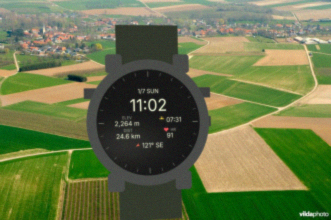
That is h=11 m=2
